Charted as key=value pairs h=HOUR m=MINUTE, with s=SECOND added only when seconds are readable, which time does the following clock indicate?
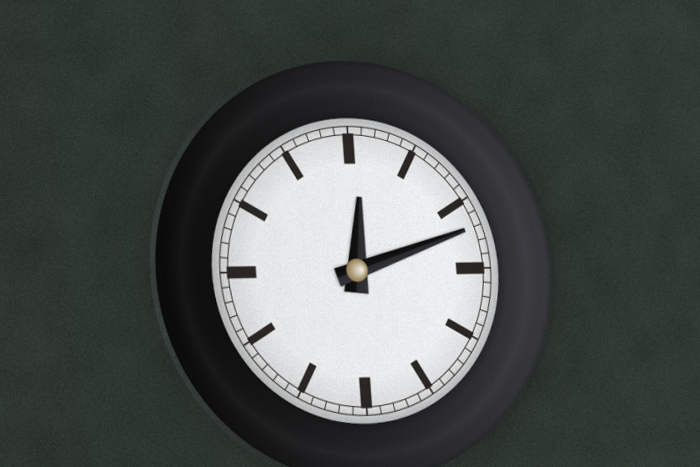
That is h=12 m=12
